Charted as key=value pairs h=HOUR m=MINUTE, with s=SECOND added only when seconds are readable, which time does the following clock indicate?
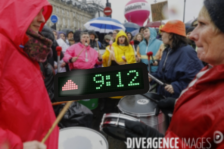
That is h=9 m=12
